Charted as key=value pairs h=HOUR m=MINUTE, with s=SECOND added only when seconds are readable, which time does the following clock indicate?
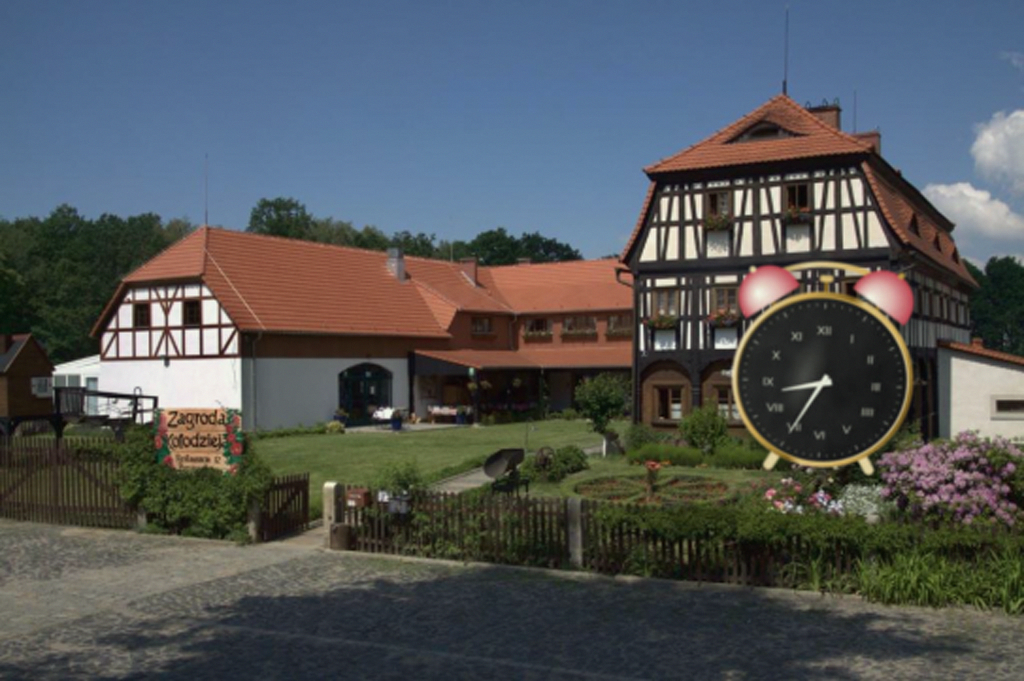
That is h=8 m=35
